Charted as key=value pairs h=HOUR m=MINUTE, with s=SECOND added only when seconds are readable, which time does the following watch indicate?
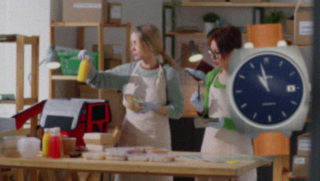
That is h=10 m=58
